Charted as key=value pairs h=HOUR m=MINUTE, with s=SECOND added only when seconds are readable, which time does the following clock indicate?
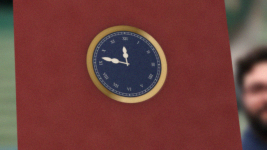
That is h=11 m=47
